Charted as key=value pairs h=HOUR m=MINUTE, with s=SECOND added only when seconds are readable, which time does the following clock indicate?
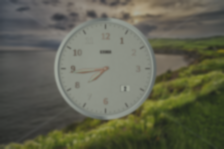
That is h=7 m=44
